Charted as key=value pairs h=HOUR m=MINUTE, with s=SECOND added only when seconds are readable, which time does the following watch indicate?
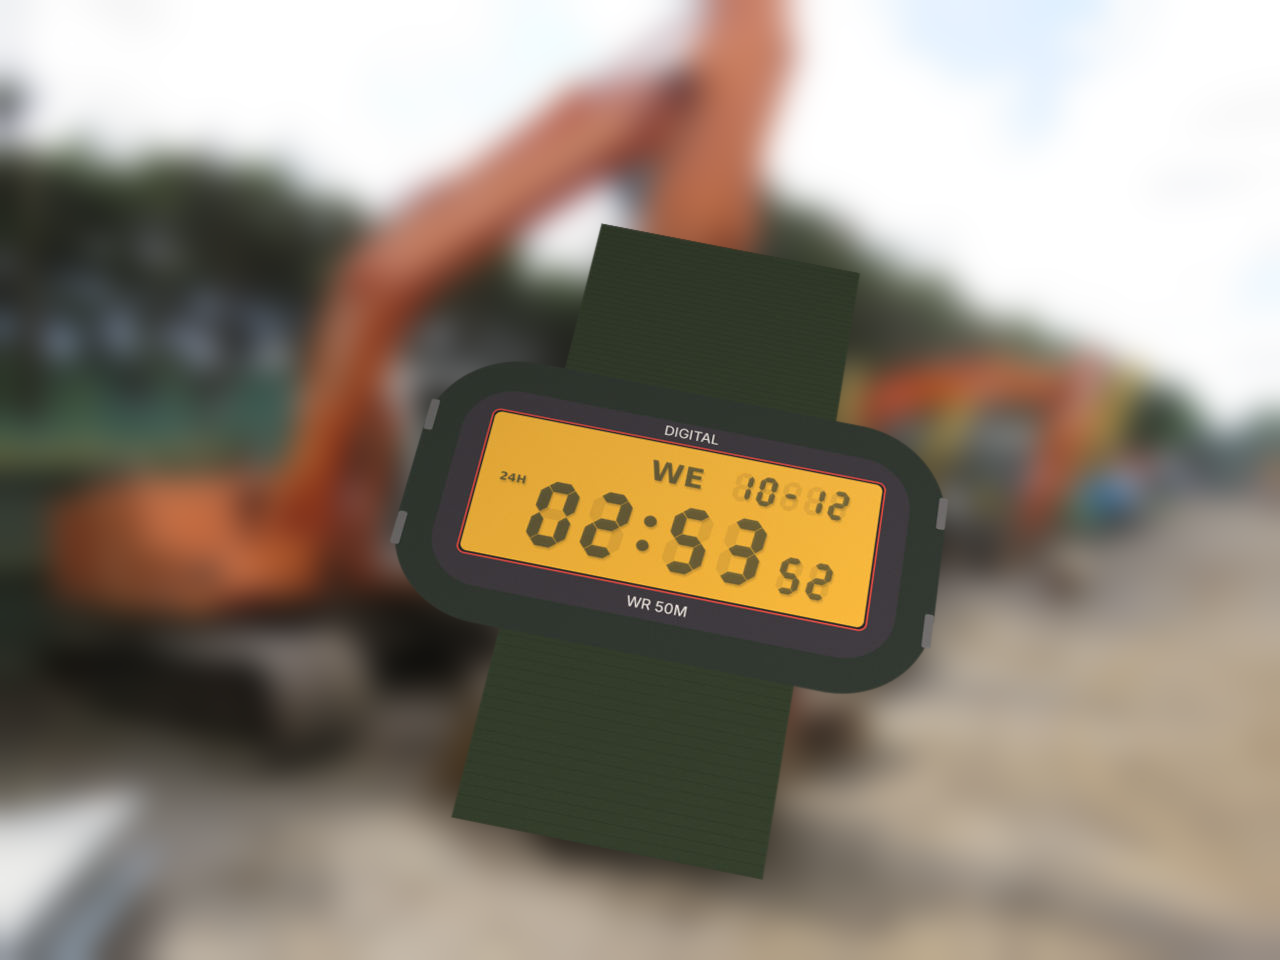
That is h=2 m=53 s=52
